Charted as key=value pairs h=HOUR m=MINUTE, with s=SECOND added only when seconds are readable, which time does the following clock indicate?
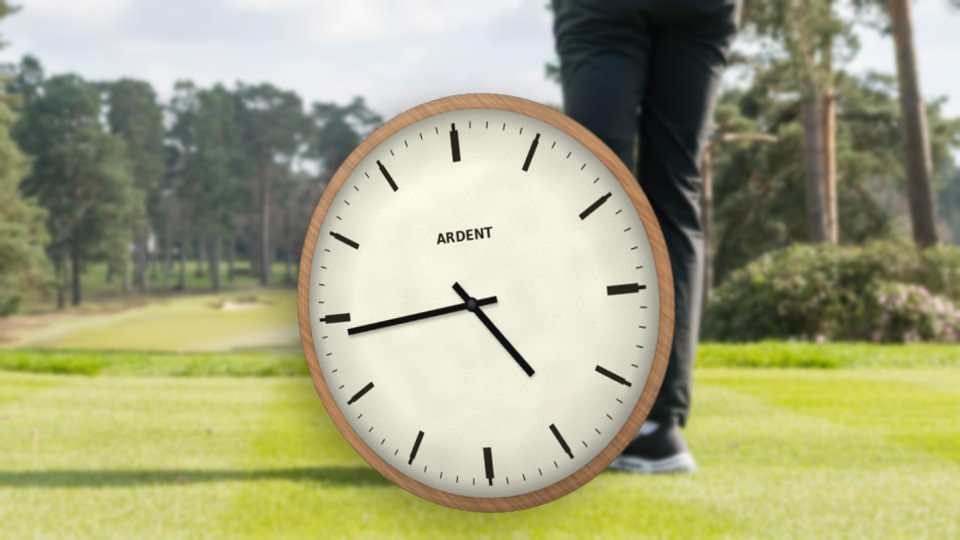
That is h=4 m=44
